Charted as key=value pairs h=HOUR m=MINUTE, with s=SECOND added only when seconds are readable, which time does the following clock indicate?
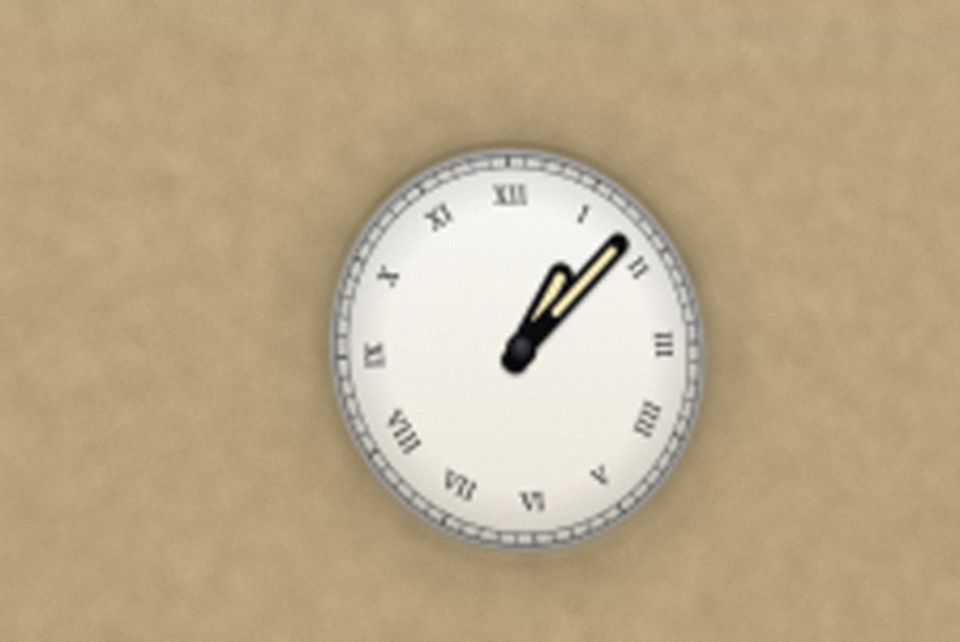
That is h=1 m=8
